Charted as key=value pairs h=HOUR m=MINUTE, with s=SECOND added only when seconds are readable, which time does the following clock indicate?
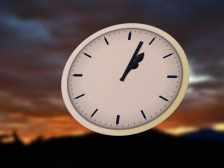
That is h=1 m=3
